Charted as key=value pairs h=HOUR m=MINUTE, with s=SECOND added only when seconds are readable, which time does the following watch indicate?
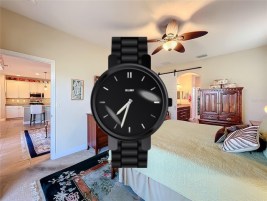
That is h=7 m=33
